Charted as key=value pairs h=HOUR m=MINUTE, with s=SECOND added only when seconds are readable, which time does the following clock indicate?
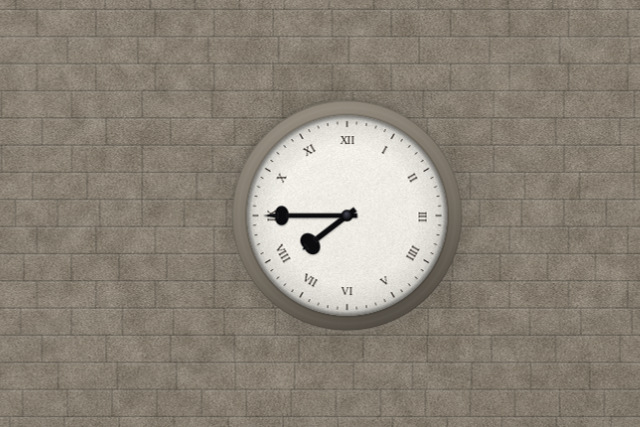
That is h=7 m=45
